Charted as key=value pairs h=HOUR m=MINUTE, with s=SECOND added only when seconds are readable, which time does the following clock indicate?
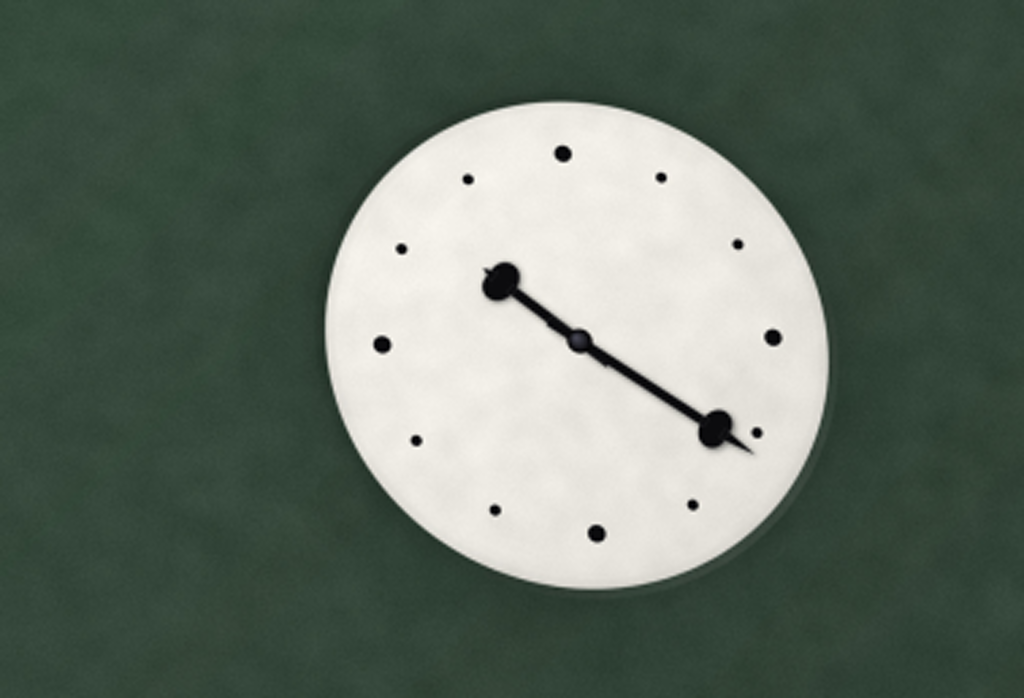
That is h=10 m=21
